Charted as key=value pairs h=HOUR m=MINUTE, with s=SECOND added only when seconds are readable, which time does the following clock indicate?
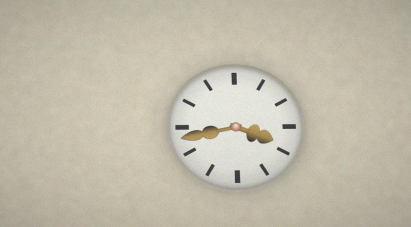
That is h=3 m=43
